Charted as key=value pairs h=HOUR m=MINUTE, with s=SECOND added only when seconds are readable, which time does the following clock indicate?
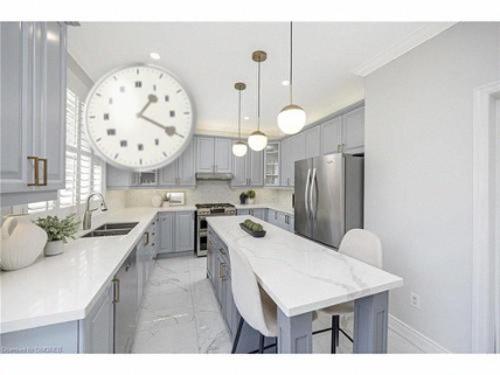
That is h=1 m=20
